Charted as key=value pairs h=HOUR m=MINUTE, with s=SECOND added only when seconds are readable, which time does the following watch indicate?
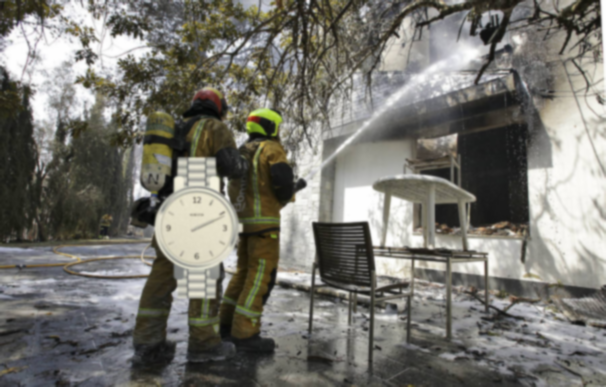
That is h=2 m=11
